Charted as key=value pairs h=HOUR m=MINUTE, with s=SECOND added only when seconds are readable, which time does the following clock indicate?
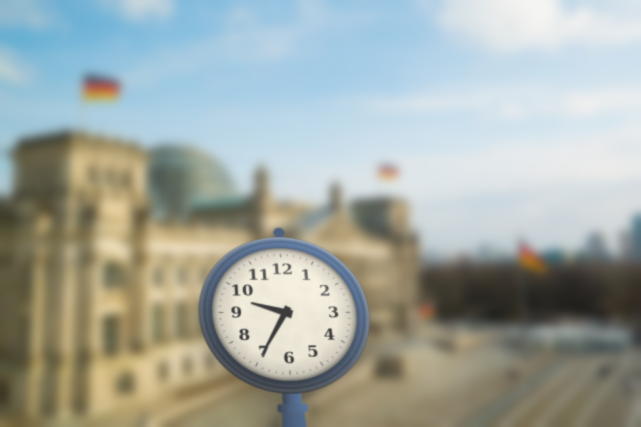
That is h=9 m=35
